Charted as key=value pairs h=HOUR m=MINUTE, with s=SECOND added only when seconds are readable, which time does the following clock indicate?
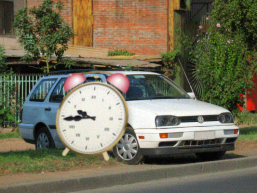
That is h=9 m=44
